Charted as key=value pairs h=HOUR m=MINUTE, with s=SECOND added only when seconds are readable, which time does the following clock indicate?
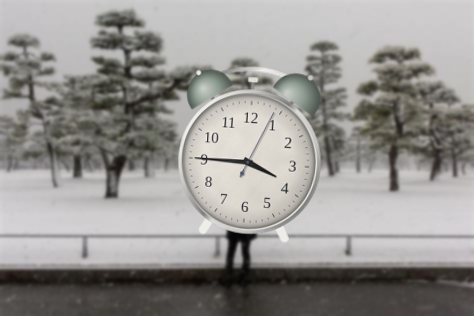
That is h=3 m=45 s=4
